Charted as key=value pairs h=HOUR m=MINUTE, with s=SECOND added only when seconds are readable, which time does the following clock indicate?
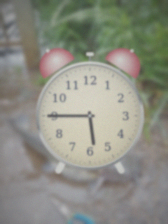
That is h=5 m=45
